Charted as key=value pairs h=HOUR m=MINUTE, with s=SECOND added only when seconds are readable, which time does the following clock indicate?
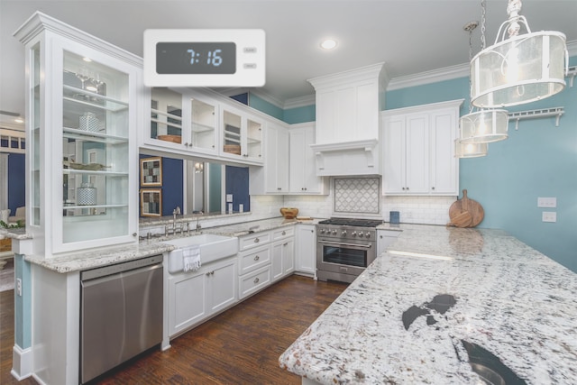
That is h=7 m=16
